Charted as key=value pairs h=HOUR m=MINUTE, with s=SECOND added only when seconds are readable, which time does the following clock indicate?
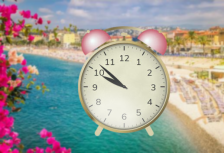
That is h=9 m=52
